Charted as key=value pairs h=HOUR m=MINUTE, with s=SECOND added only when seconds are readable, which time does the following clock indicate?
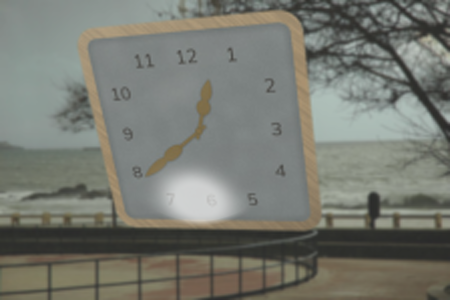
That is h=12 m=39
